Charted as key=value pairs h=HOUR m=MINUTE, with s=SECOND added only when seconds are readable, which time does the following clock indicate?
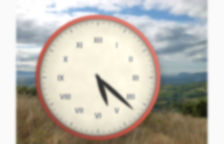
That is h=5 m=22
